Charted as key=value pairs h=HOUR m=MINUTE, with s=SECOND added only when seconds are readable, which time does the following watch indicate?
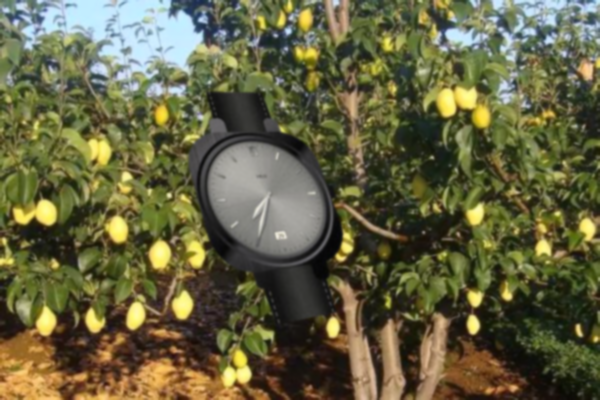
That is h=7 m=35
